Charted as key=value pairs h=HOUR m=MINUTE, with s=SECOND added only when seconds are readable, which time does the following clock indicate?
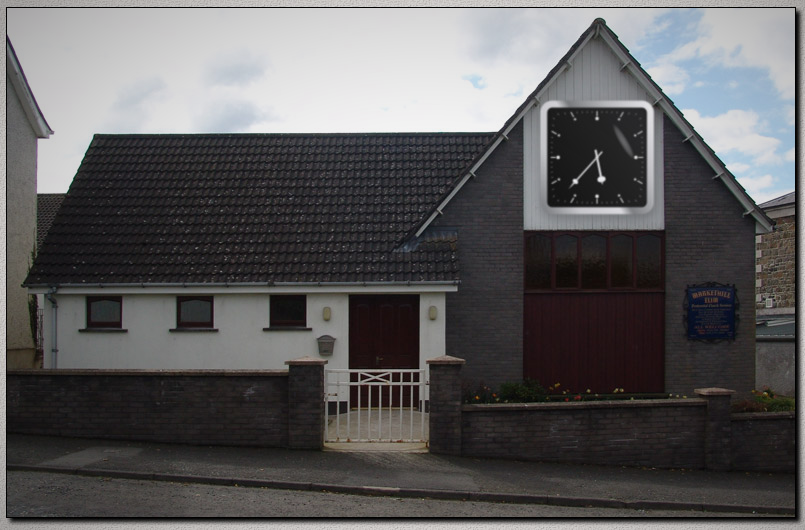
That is h=5 m=37
